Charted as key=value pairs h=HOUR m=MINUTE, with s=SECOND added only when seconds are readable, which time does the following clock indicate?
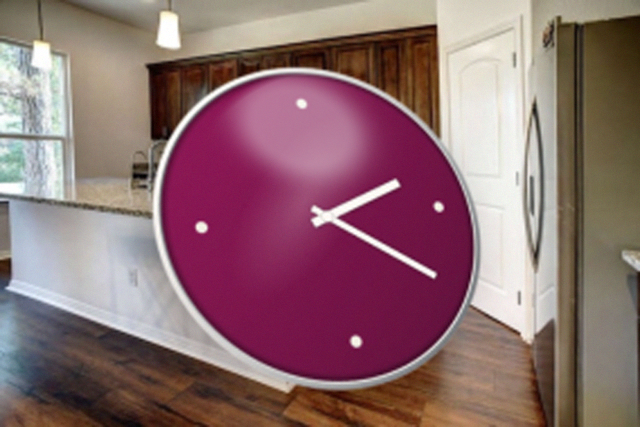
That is h=2 m=21
